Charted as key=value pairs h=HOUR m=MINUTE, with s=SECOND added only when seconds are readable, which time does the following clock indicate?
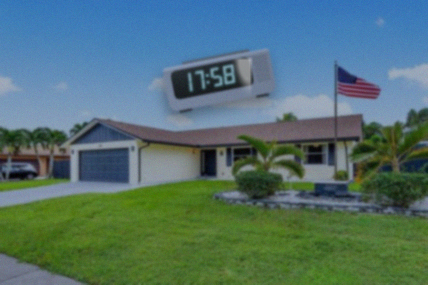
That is h=17 m=58
